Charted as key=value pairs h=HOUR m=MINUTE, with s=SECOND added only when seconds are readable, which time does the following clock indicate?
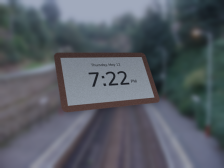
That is h=7 m=22
